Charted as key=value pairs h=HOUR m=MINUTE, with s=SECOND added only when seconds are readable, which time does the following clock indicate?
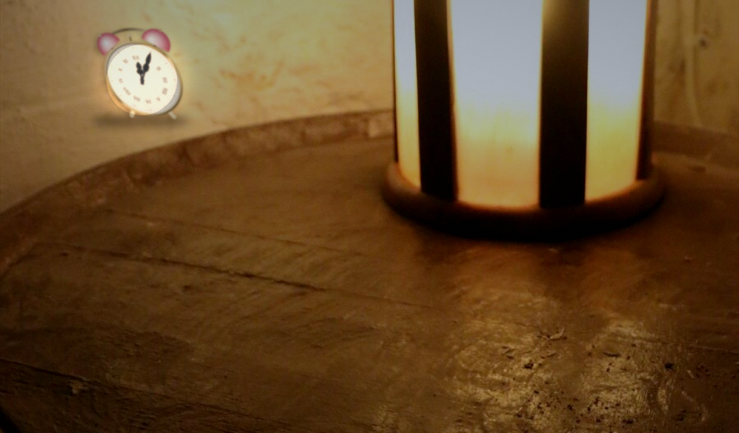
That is h=12 m=5
